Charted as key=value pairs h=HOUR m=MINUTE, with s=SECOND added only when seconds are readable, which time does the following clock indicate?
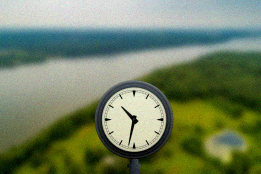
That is h=10 m=32
